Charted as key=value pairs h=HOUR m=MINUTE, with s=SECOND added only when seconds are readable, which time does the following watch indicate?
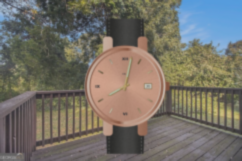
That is h=8 m=2
